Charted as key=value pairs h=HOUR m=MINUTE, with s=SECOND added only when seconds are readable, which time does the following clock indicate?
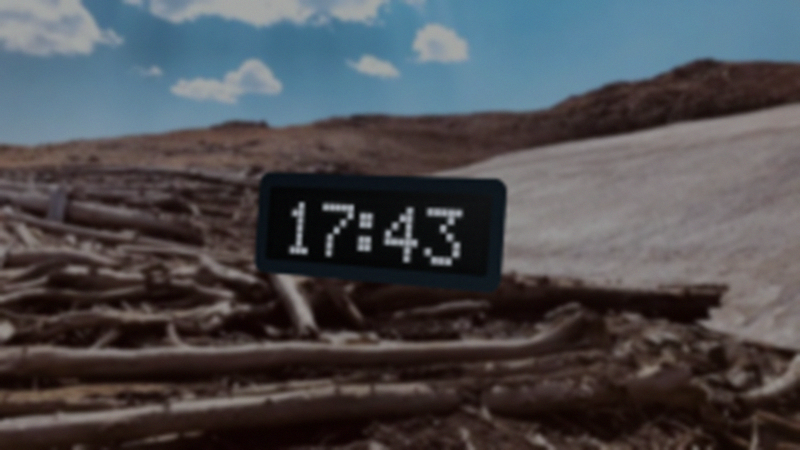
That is h=17 m=43
